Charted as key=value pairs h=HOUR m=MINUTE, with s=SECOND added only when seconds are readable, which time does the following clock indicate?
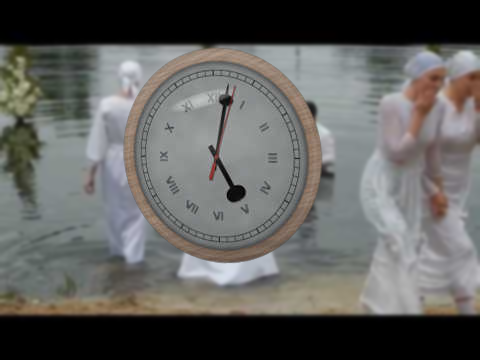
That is h=5 m=2 s=3
